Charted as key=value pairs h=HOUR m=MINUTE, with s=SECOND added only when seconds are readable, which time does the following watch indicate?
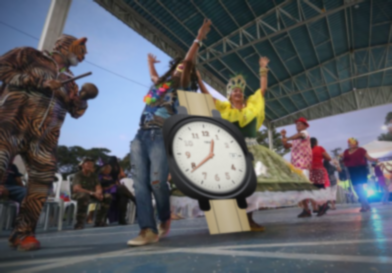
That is h=12 m=39
